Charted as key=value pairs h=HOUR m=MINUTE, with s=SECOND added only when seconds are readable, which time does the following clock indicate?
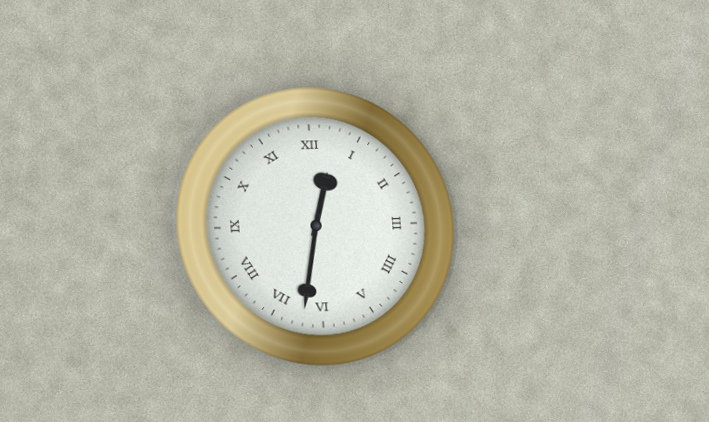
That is h=12 m=32
